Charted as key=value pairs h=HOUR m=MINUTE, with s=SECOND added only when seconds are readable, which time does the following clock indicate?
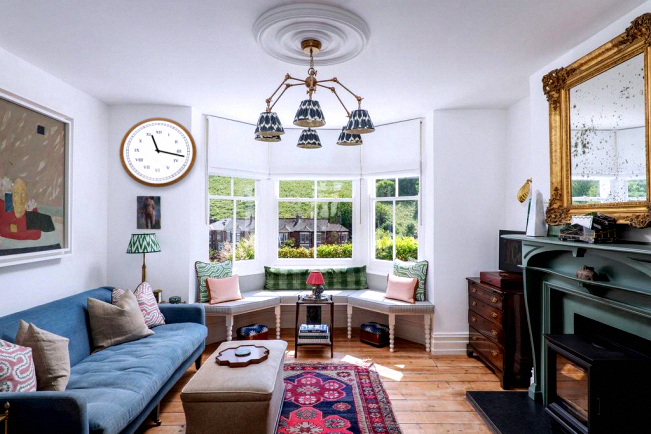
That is h=11 m=17
